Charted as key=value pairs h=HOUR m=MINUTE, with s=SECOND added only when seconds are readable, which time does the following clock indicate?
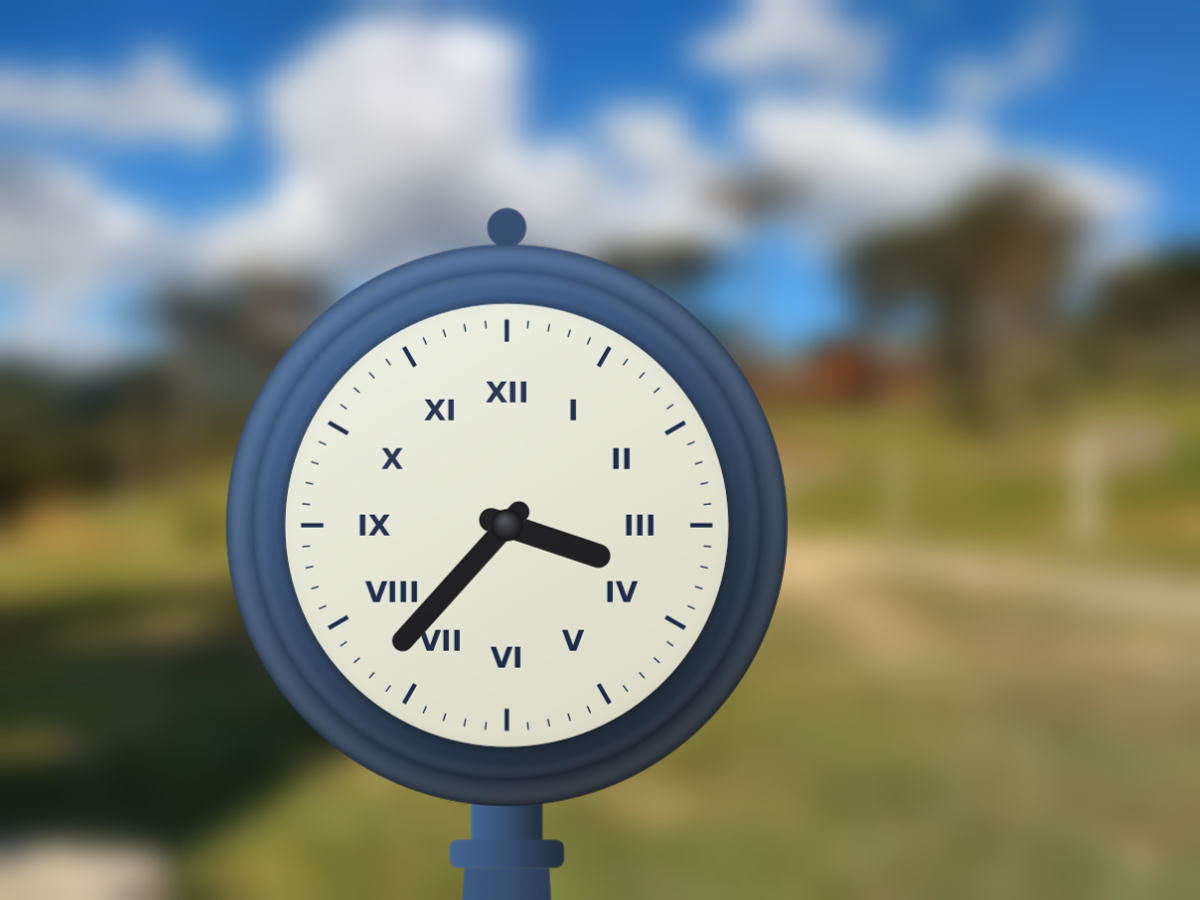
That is h=3 m=37
